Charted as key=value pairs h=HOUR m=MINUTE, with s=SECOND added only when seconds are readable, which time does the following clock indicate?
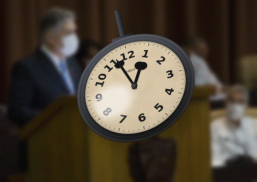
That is h=12 m=57
